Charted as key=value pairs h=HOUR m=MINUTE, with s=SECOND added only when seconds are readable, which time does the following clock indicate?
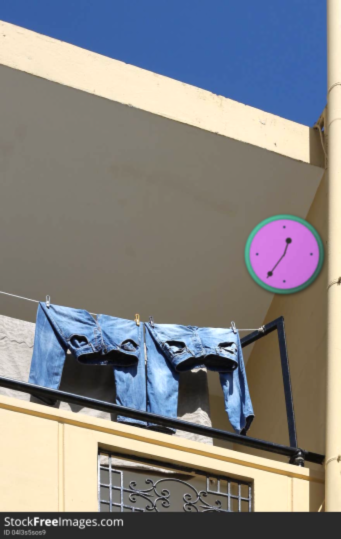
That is h=12 m=36
